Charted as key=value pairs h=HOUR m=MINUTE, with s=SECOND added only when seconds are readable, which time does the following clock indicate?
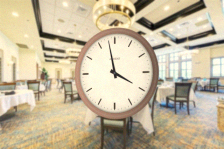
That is h=3 m=58
